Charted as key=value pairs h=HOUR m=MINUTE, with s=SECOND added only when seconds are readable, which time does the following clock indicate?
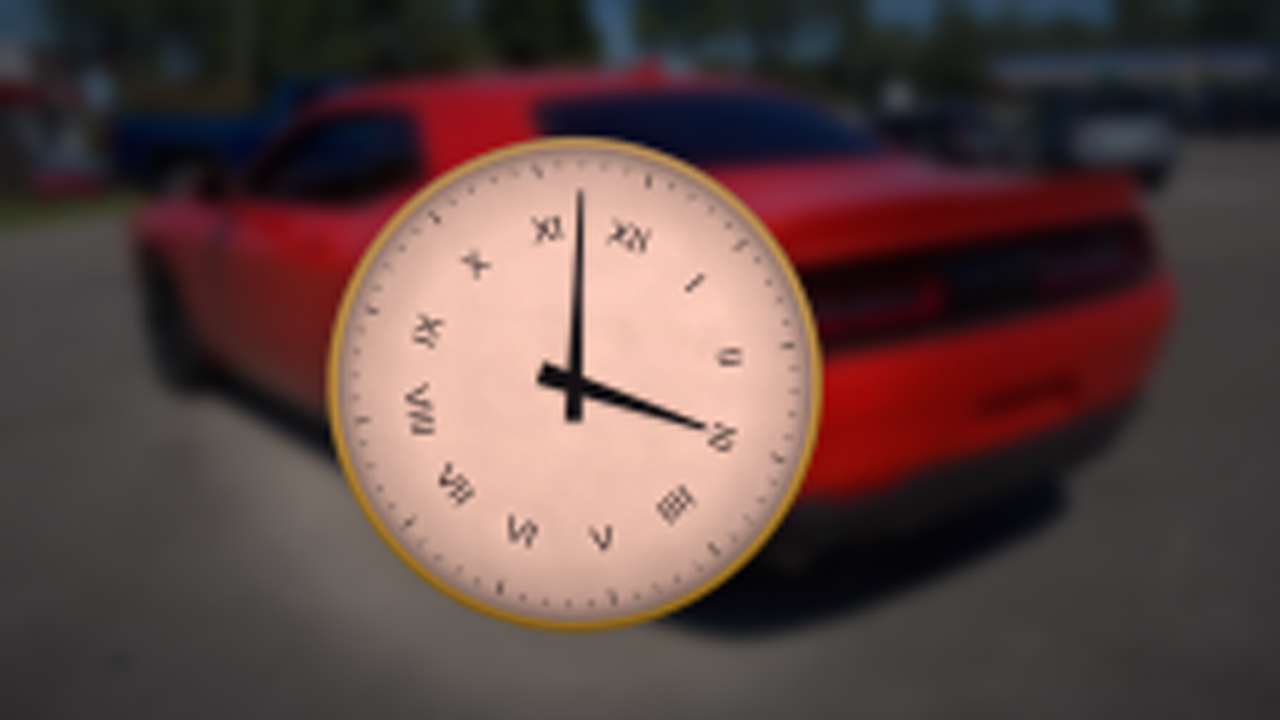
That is h=2 m=57
